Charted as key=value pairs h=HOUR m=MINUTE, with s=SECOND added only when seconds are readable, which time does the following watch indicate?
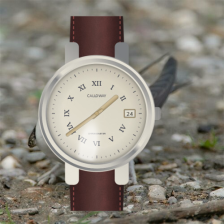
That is h=1 m=39
